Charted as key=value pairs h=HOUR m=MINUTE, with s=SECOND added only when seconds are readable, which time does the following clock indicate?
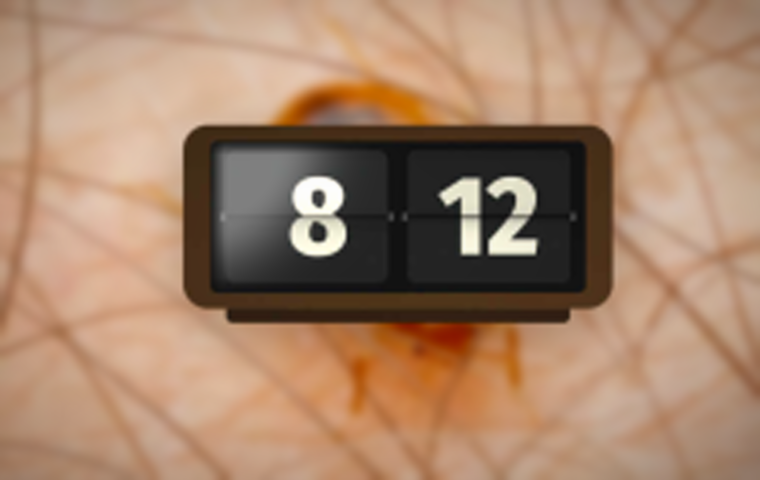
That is h=8 m=12
